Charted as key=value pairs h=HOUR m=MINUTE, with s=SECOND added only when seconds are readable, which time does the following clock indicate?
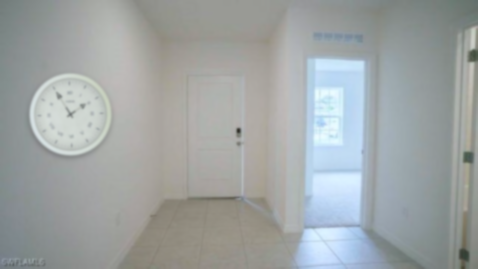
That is h=1 m=55
